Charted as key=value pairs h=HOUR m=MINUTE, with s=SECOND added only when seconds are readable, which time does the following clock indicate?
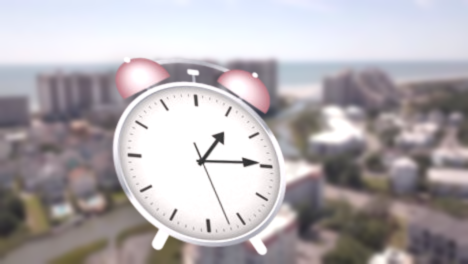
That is h=1 m=14 s=27
